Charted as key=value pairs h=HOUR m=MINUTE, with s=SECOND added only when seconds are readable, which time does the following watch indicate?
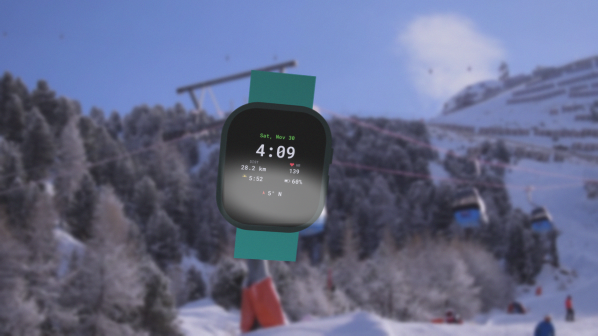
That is h=4 m=9
